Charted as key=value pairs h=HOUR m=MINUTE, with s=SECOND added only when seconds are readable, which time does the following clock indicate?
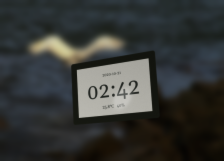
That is h=2 m=42
